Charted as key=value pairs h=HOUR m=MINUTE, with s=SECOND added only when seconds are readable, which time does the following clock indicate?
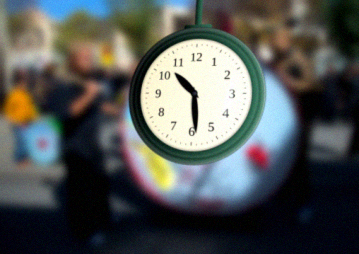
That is h=10 m=29
